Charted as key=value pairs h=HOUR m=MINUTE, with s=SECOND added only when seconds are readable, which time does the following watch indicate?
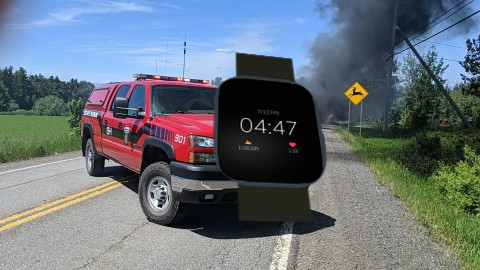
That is h=4 m=47
